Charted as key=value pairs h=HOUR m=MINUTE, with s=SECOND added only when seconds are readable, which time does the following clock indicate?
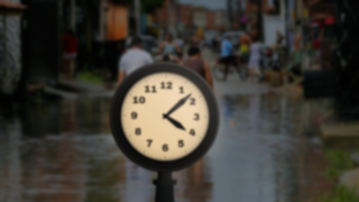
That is h=4 m=8
